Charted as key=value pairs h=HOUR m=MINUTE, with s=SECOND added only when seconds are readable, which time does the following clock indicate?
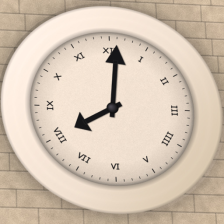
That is h=8 m=1
